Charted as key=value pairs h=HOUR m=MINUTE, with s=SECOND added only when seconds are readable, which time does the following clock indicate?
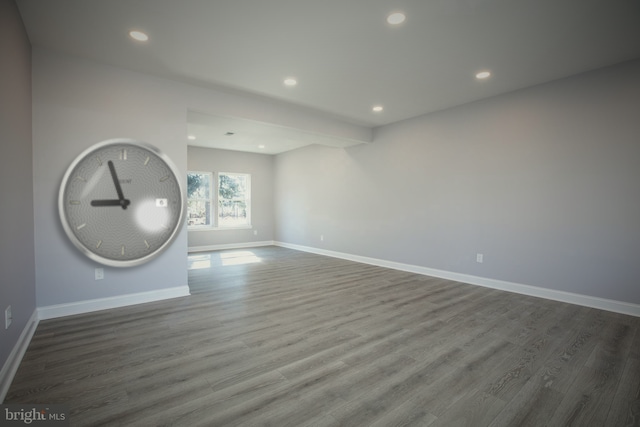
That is h=8 m=57
